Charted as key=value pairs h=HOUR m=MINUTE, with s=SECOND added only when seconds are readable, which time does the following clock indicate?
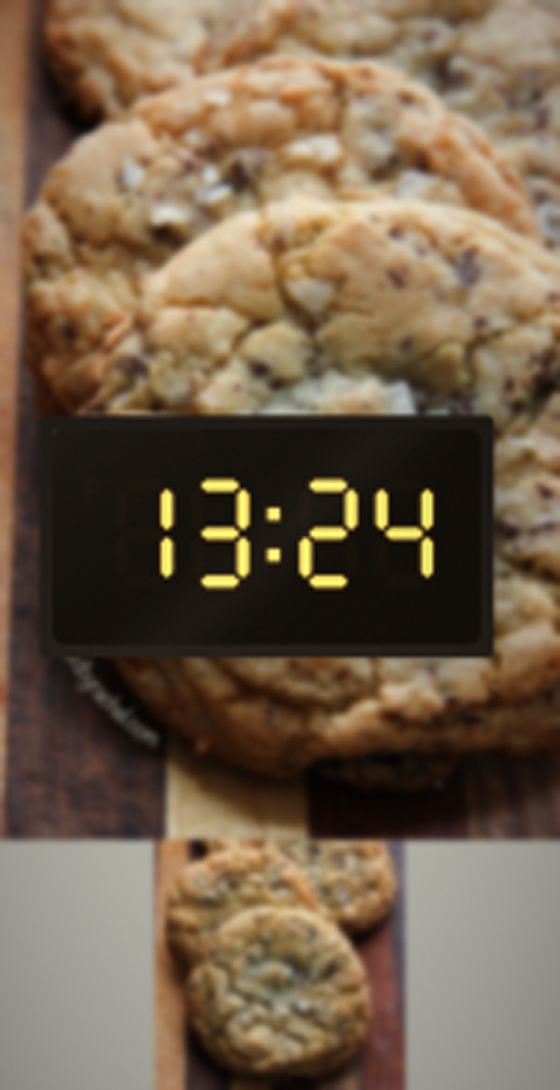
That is h=13 m=24
